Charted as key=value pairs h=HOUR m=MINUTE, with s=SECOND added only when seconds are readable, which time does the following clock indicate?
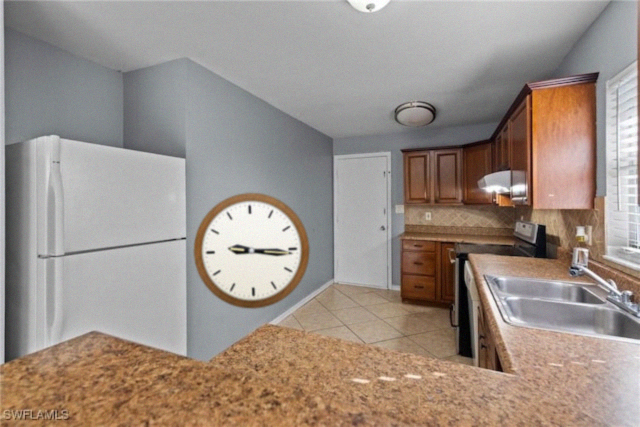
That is h=9 m=16
